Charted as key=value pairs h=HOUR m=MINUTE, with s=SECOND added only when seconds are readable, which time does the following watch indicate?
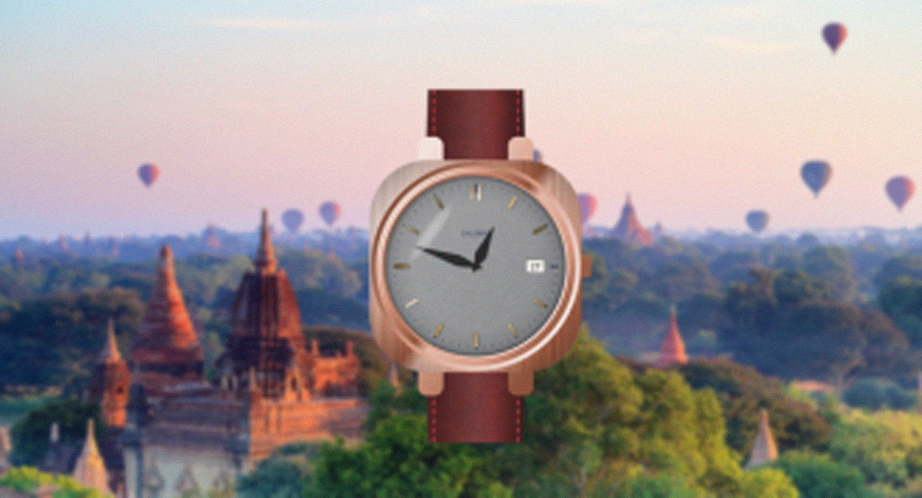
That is h=12 m=48
